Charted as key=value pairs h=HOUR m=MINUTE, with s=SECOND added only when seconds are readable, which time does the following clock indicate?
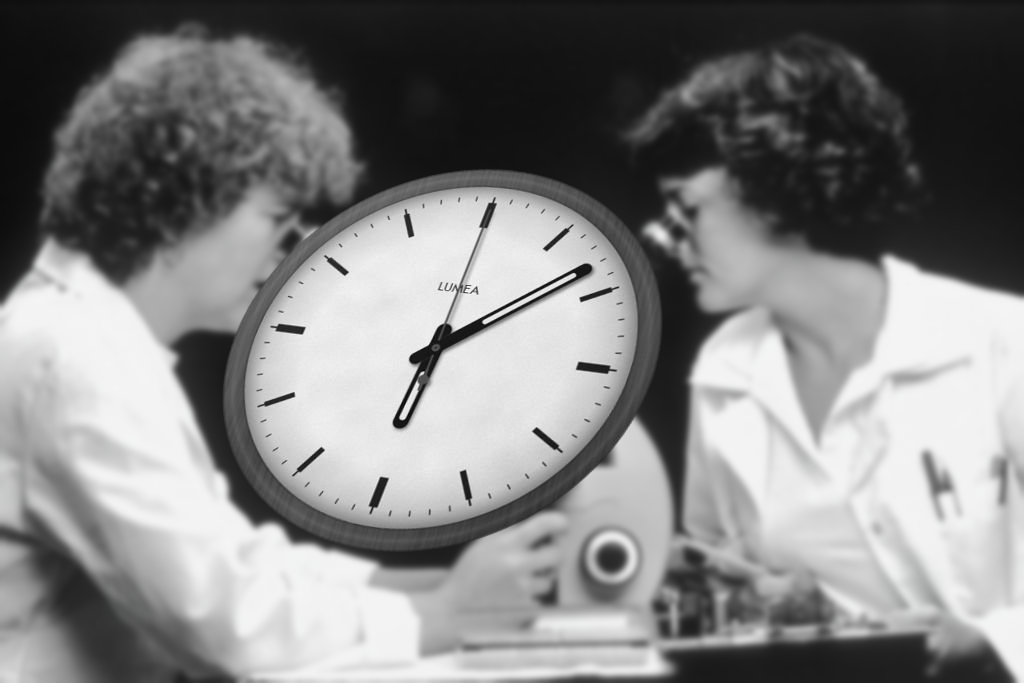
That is h=6 m=8 s=0
